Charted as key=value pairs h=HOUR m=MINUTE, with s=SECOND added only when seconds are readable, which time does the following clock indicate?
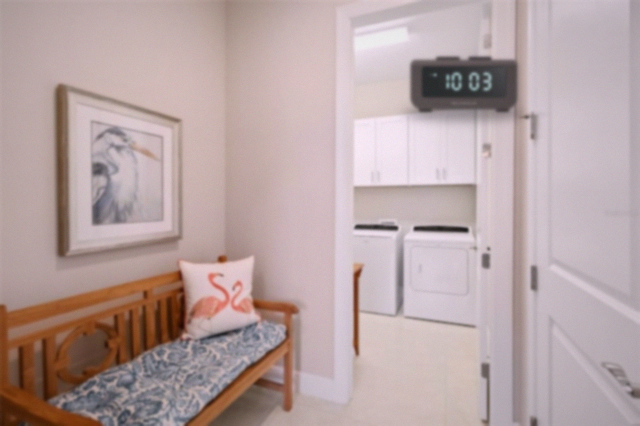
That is h=10 m=3
